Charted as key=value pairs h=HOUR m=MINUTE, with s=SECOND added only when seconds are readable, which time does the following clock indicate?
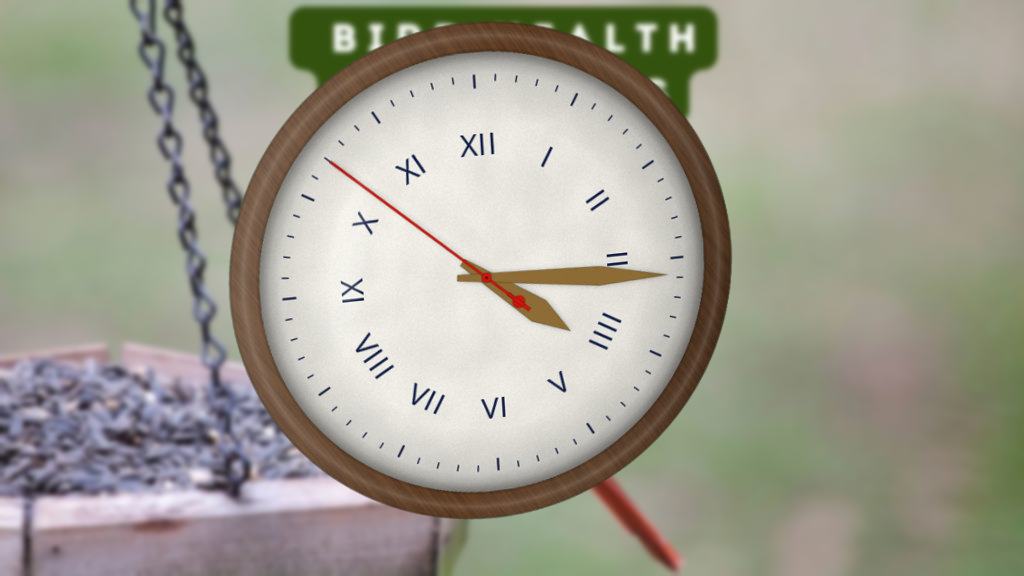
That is h=4 m=15 s=52
